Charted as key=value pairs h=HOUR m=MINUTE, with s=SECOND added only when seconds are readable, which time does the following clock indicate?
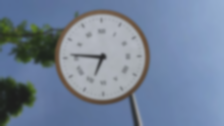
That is h=6 m=46
